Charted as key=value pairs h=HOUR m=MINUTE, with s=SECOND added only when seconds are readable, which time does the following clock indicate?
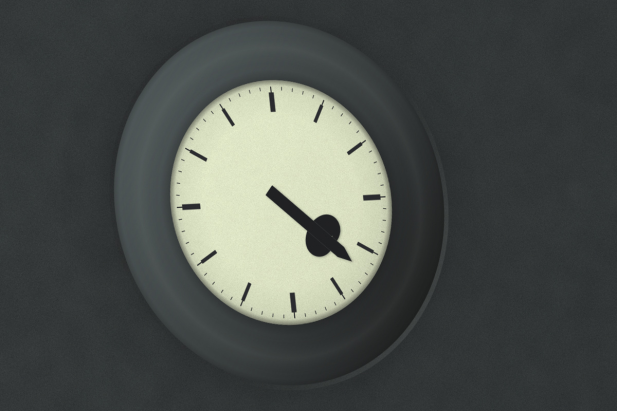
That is h=4 m=22
